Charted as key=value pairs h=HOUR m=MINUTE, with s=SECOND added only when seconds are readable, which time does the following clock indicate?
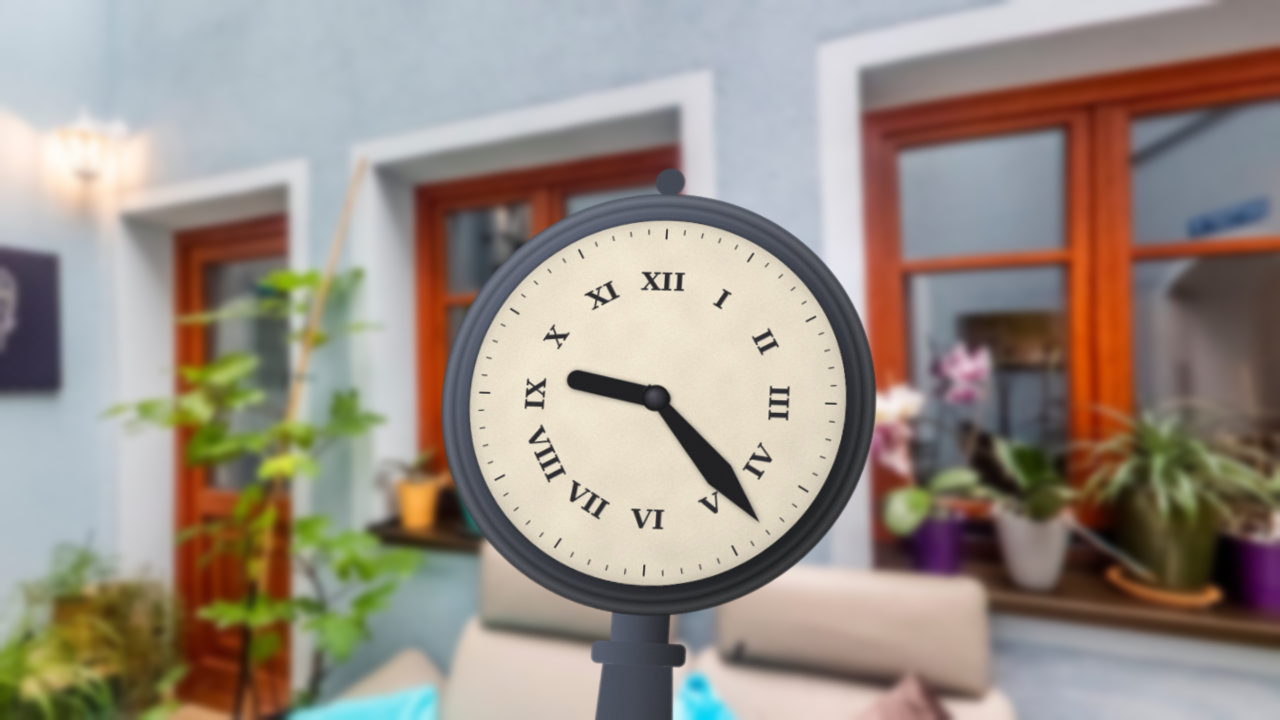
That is h=9 m=23
